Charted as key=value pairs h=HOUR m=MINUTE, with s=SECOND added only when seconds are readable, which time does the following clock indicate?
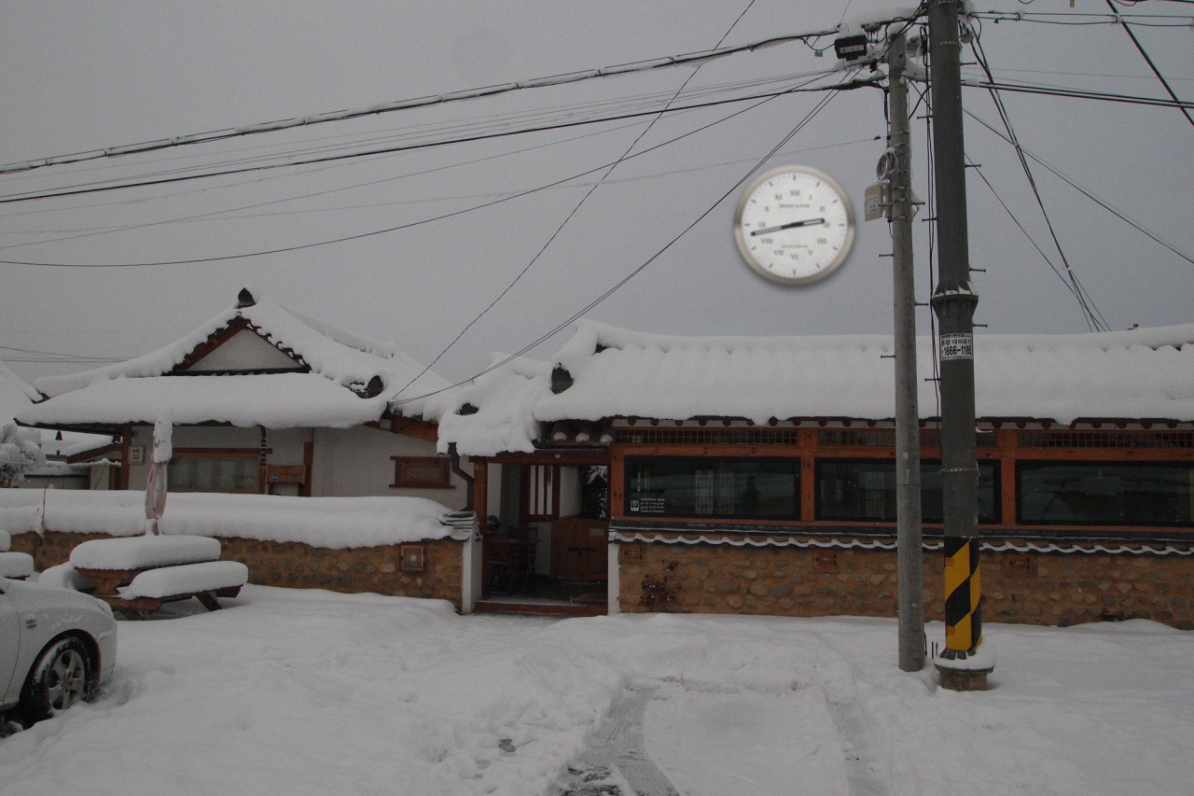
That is h=2 m=43
